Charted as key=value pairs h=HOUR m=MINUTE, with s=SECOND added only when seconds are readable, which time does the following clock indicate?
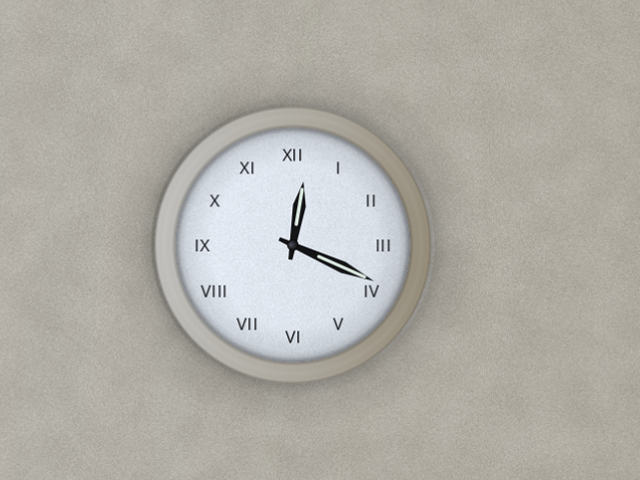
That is h=12 m=19
